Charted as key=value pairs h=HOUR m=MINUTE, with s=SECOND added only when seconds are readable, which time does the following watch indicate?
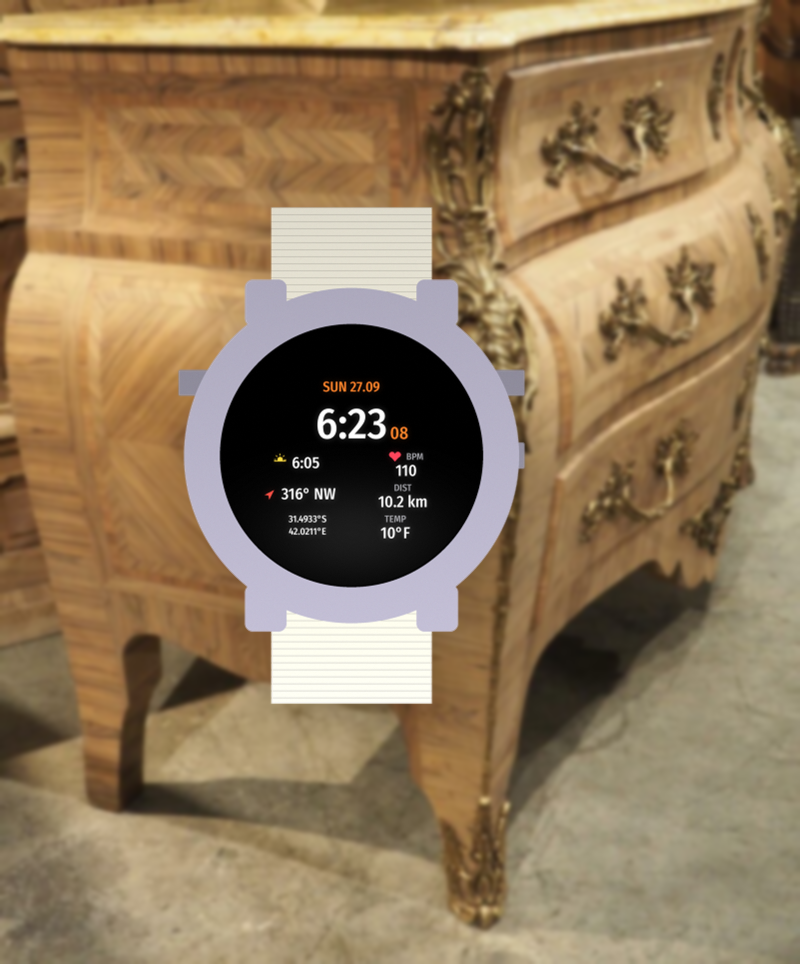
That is h=6 m=23 s=8
